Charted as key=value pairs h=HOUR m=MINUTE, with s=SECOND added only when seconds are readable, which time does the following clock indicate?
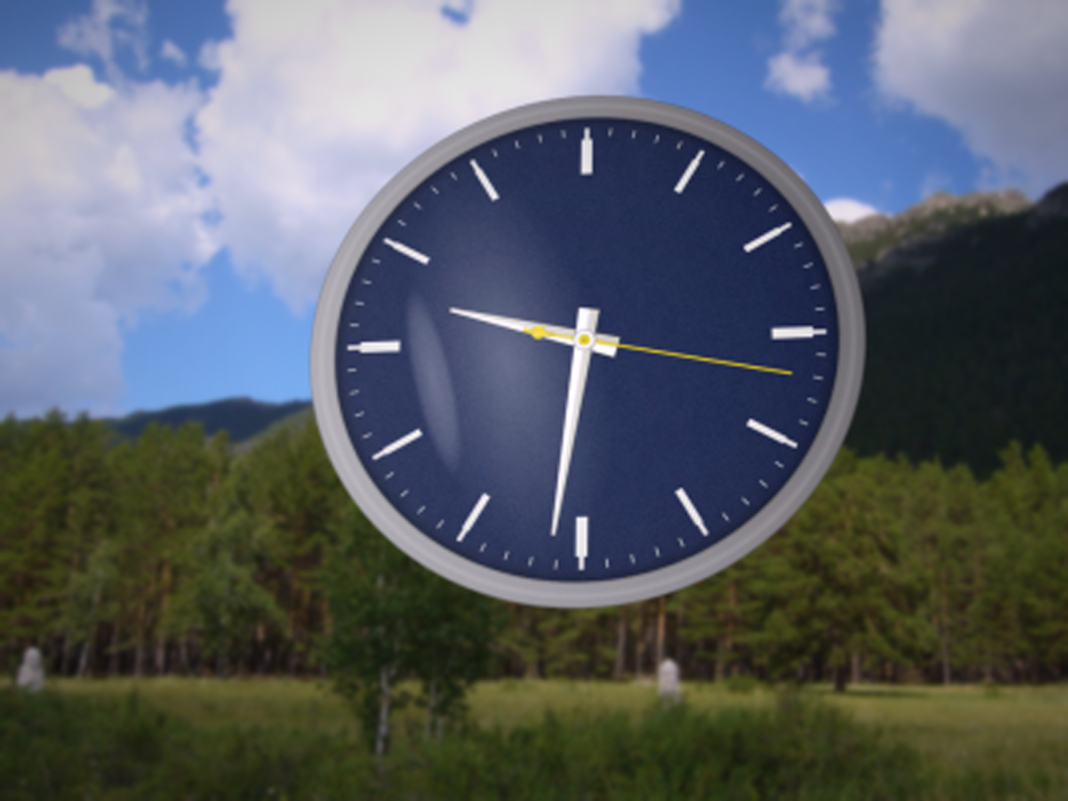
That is h=9 m=31 s=17
